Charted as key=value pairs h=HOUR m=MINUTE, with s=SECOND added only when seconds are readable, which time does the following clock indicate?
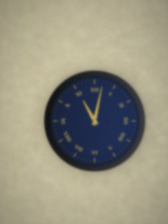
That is h=11 m=2
